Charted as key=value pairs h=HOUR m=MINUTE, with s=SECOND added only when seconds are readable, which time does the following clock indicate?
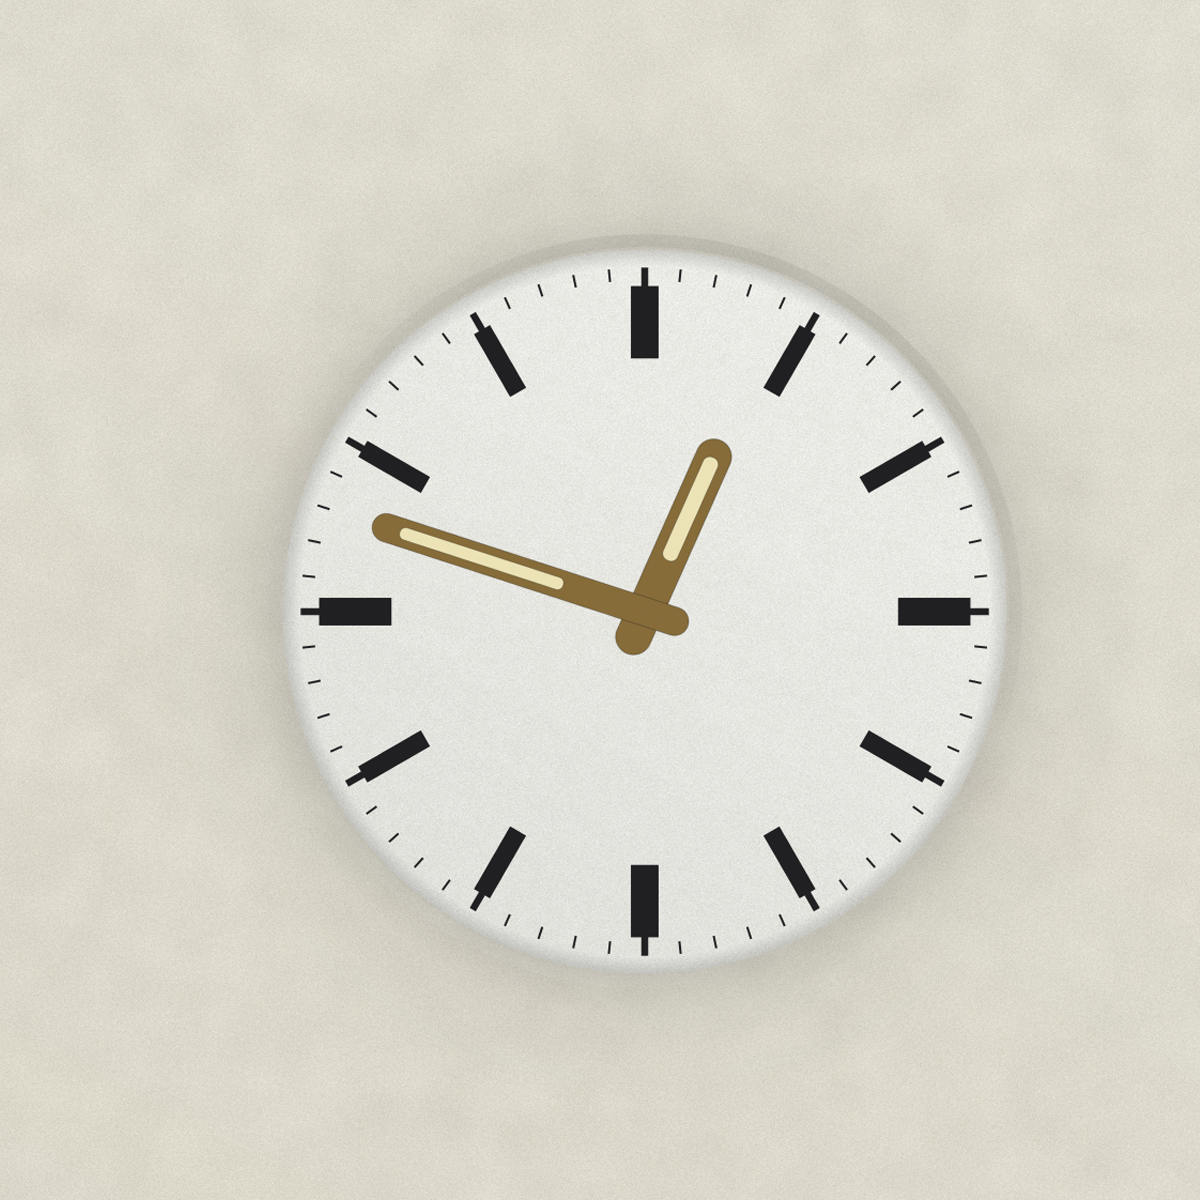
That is h=12 m=48
